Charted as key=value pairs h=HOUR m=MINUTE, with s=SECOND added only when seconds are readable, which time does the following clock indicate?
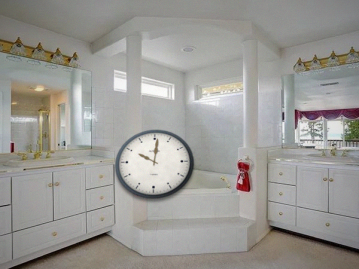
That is h=10 m=1
